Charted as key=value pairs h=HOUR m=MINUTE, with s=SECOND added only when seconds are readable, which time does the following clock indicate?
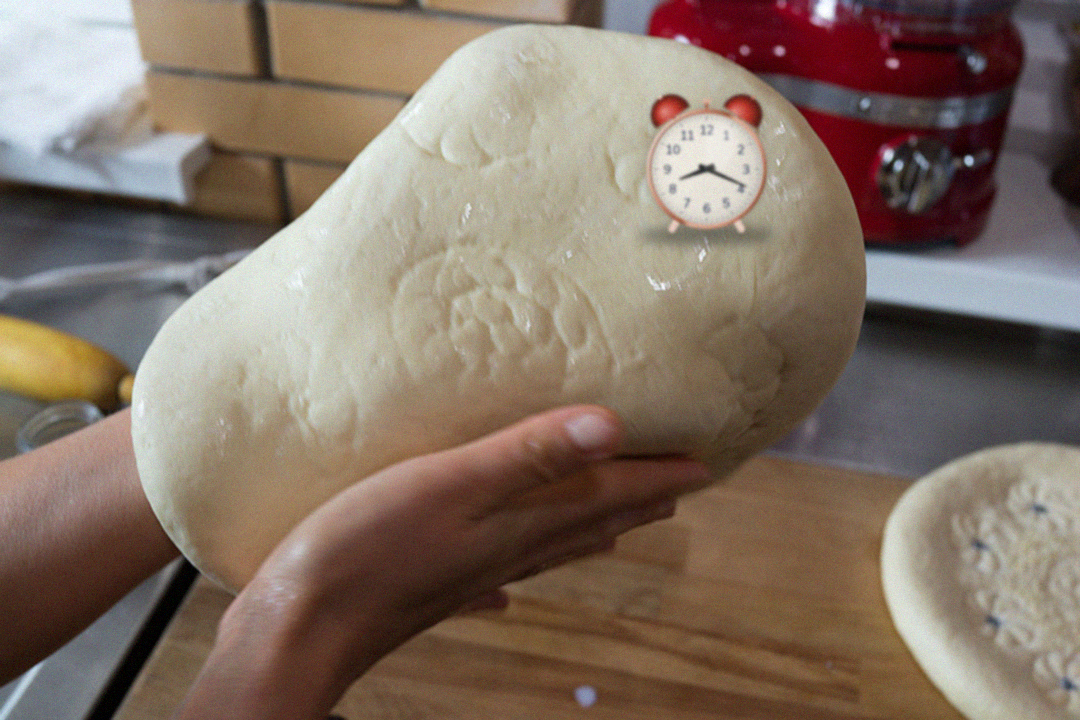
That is h=8 m=19
